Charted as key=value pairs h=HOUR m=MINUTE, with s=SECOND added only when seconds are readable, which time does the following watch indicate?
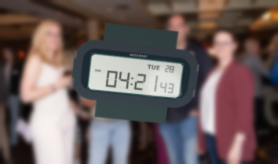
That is h=4 m=21 s=43
